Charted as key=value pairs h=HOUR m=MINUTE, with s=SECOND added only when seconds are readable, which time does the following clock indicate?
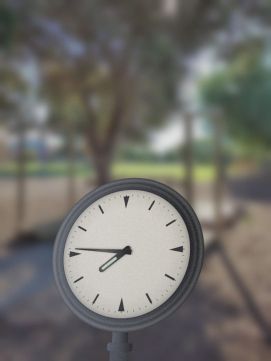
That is h=7 m=46
